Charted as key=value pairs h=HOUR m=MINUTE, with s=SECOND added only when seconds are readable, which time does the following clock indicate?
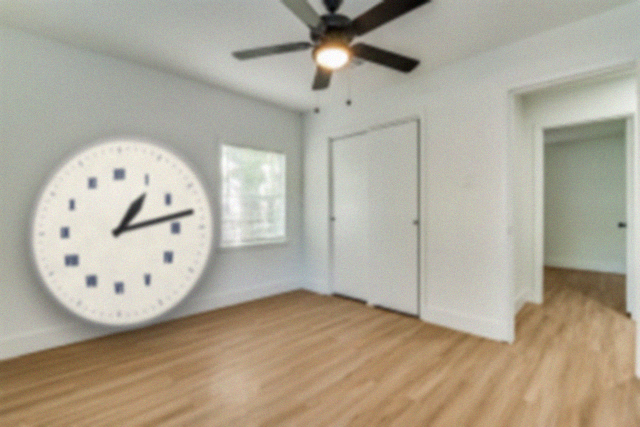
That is h=1 m=13
